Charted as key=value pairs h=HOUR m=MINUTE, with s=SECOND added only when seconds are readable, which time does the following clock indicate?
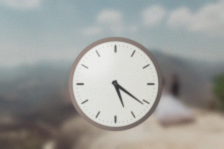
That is h=5 m=21
